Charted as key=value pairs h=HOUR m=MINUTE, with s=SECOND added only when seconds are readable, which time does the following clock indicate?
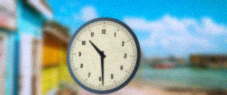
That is h=10 m=29
